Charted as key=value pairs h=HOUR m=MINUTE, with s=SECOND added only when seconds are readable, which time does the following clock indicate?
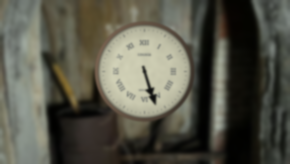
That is h=5 m=27
